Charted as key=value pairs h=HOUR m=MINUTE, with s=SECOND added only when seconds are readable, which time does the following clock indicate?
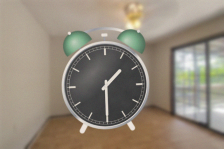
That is h=1 m=30
